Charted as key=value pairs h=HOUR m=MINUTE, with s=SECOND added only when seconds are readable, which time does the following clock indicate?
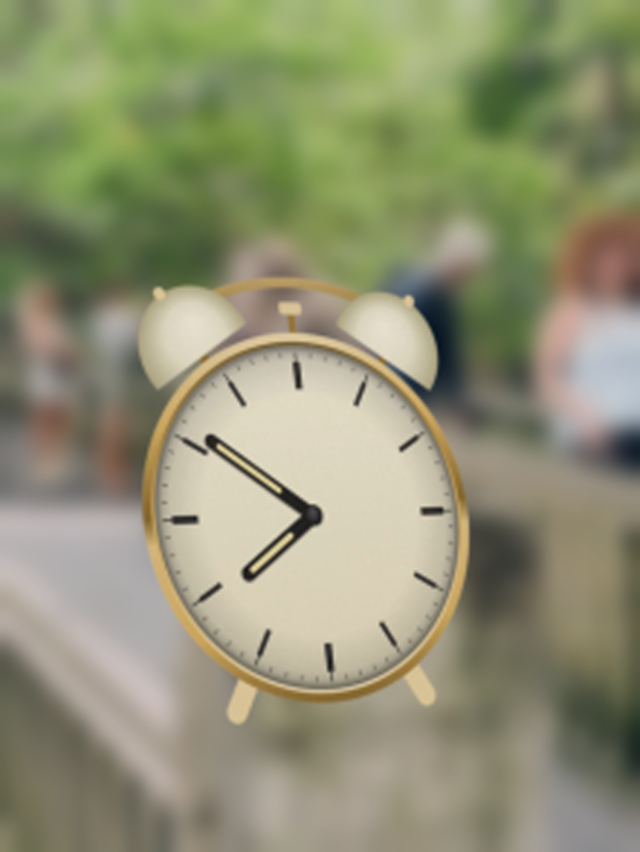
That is h=7 m=51
